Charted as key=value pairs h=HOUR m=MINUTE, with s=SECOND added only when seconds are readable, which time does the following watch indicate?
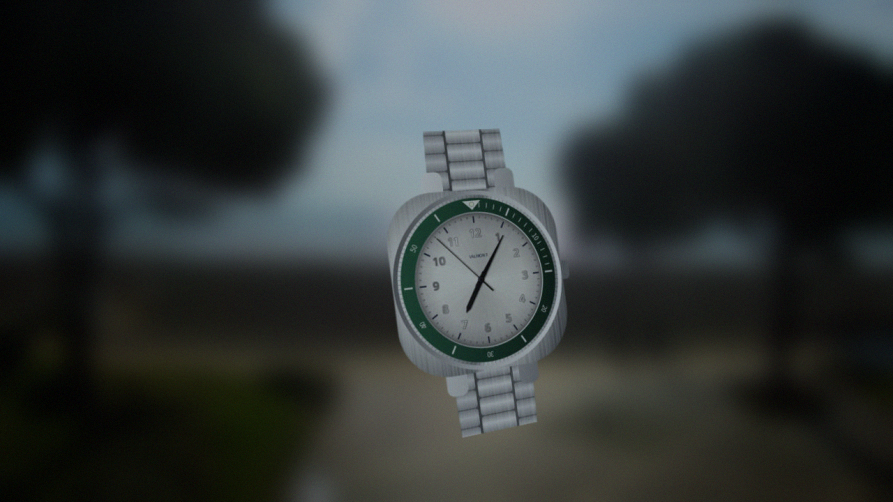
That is h=7 m=5 s=53
